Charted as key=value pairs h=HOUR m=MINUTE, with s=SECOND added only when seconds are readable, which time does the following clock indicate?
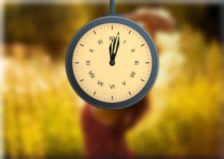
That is h=12 m=2
